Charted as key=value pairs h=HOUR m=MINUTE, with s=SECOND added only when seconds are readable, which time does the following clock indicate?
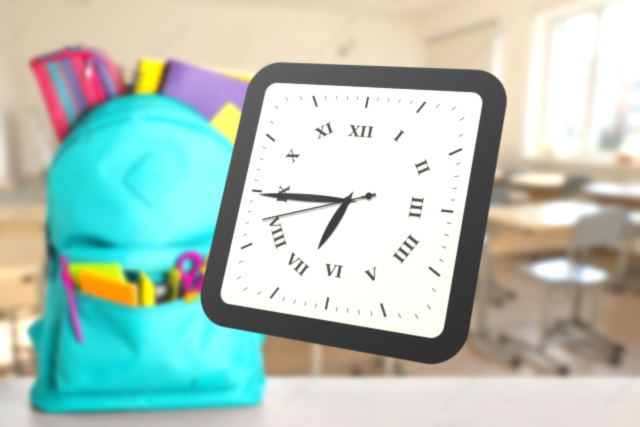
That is h=6 m=44 s=42
